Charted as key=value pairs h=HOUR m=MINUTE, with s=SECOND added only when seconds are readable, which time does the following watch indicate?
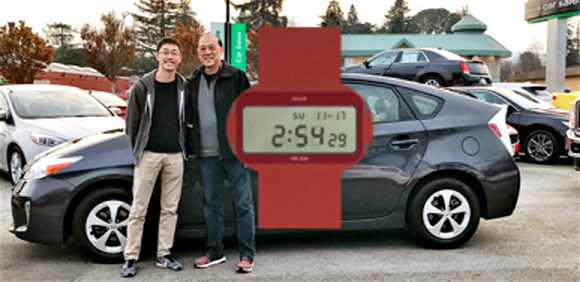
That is h=2 m=54 s=29
